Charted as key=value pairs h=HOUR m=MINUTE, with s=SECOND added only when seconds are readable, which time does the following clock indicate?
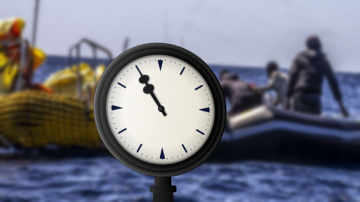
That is h=10 m=55
